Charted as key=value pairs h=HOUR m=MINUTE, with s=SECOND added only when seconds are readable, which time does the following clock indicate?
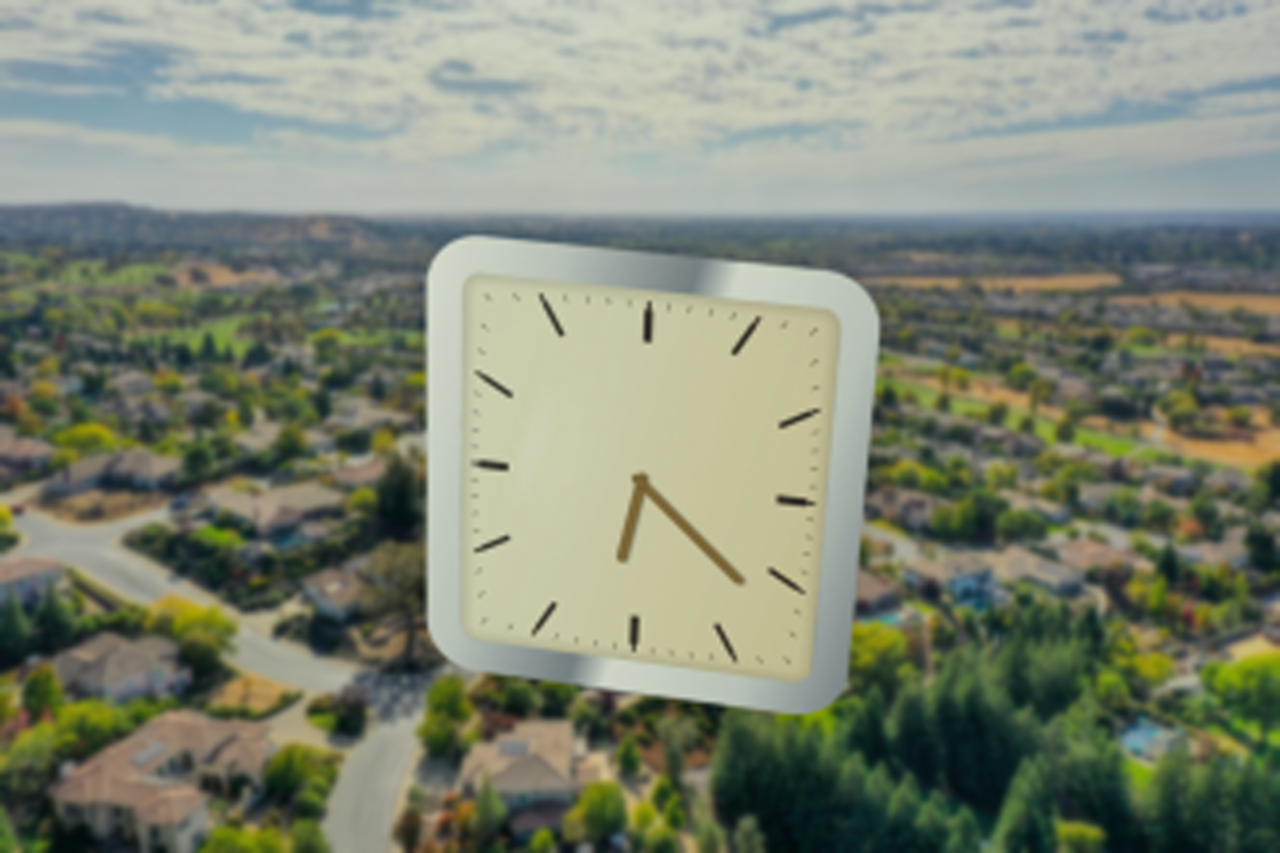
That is h=6 m=22
